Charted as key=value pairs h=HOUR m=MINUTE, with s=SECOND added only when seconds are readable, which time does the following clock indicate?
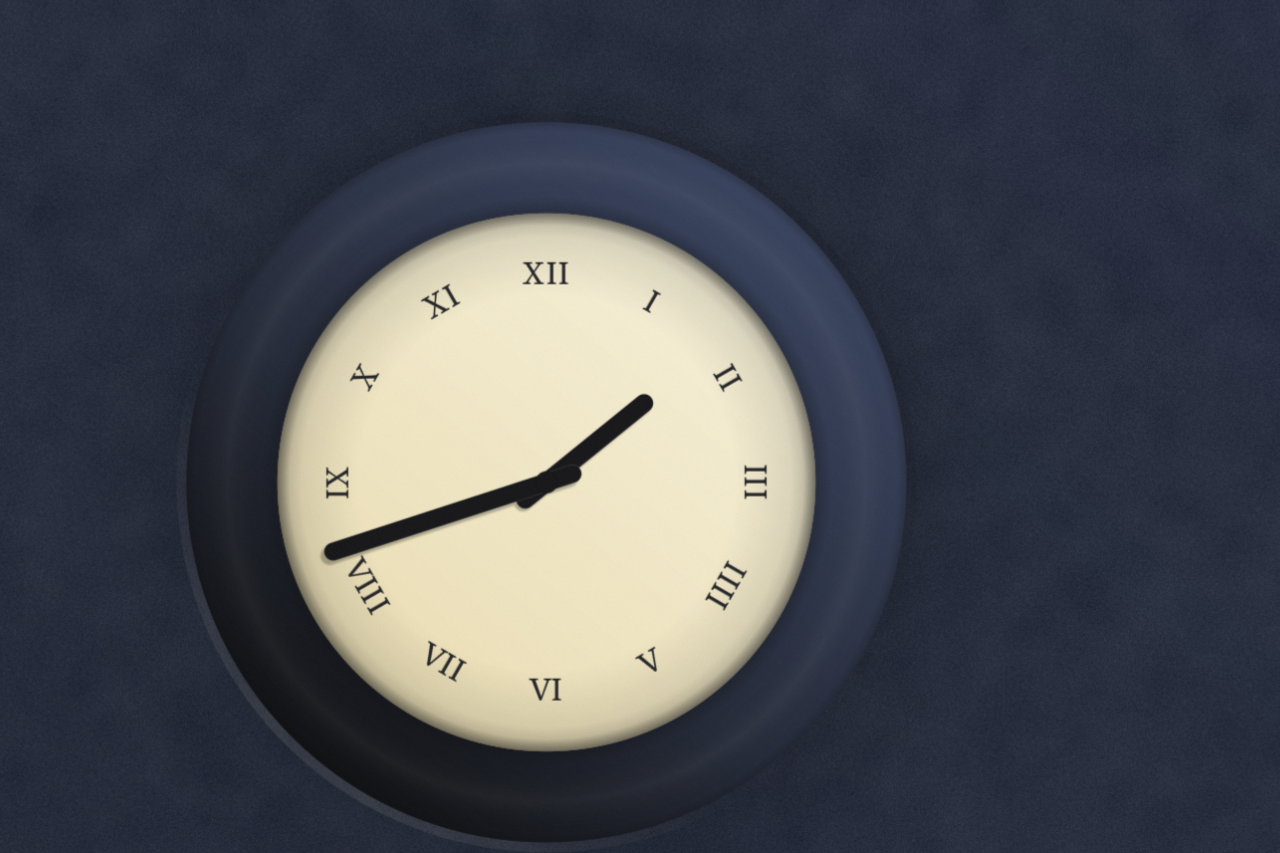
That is h=1 m=42
